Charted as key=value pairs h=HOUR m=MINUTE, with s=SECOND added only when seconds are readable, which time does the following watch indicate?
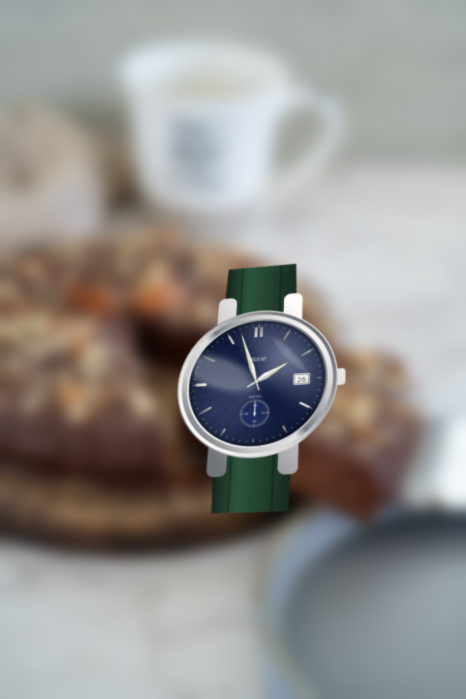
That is h=1 m=57
